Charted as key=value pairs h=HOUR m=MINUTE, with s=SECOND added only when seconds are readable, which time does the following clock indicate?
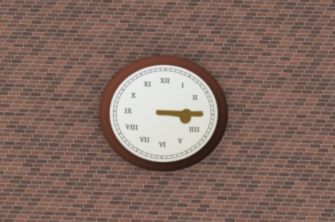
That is h=3 m=15
